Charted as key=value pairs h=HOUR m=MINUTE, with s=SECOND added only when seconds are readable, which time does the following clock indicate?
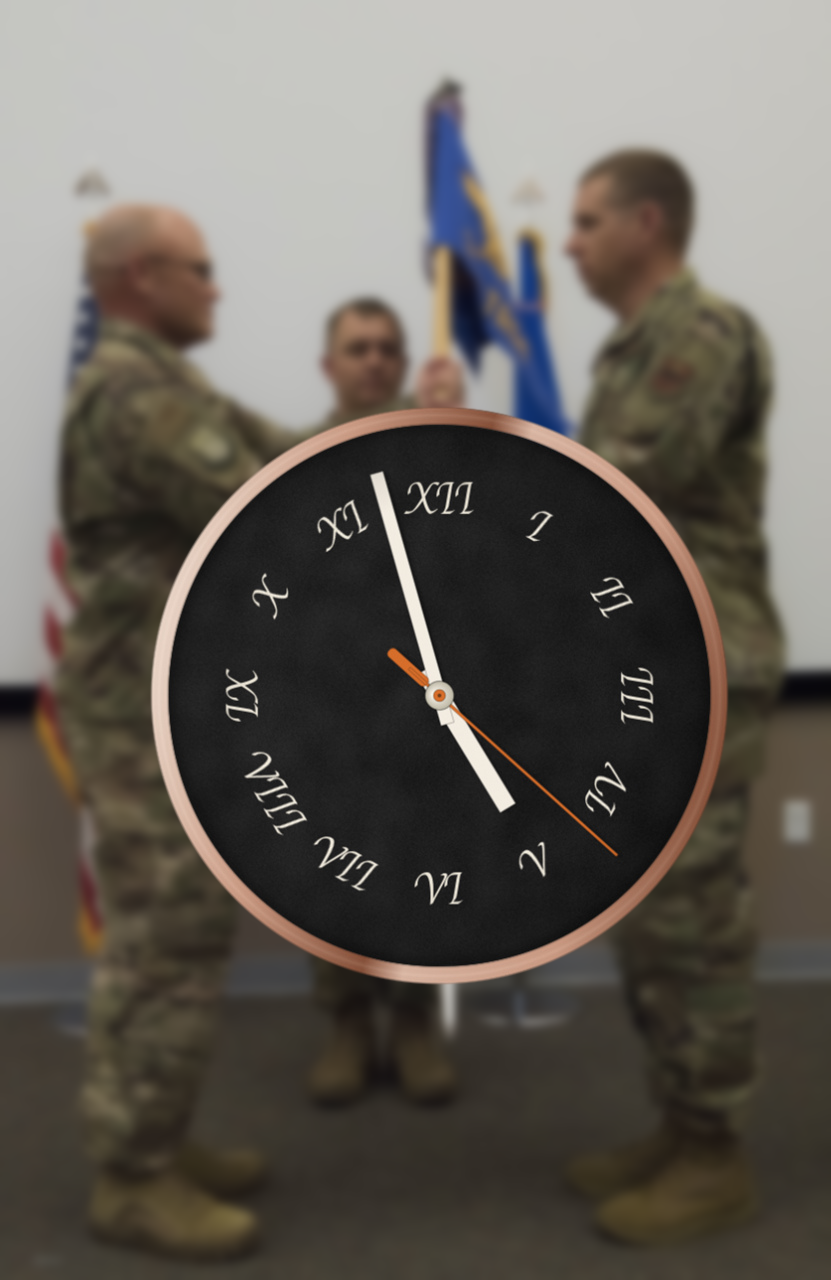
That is h=4 m=57 s=22
